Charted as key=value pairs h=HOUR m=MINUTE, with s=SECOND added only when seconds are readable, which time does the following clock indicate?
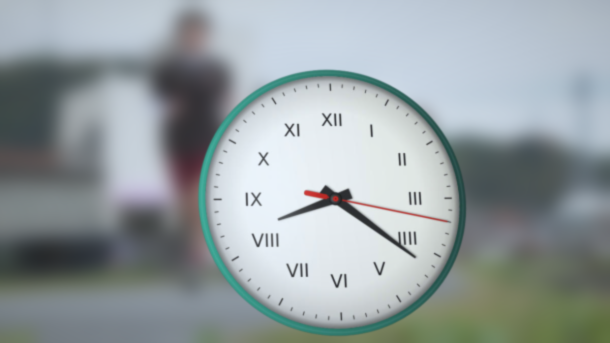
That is h=8 m=21 s=17
